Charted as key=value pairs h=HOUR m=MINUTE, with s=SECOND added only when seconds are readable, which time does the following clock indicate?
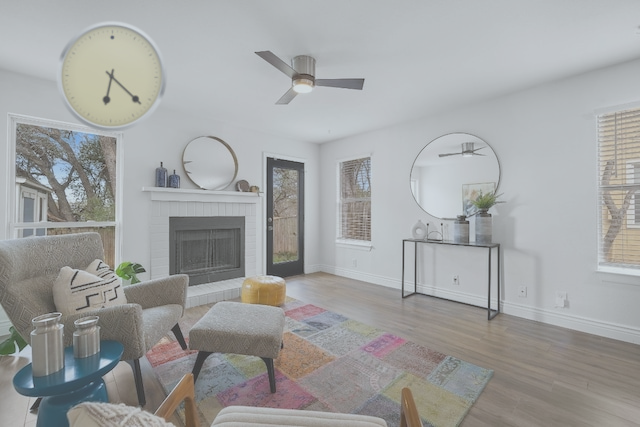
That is h=6 m=22
